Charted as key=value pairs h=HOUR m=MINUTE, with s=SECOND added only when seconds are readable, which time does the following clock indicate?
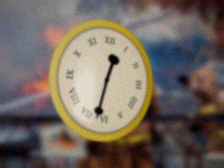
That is h=12 m=32
